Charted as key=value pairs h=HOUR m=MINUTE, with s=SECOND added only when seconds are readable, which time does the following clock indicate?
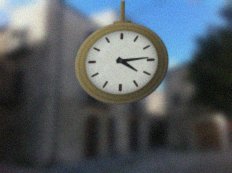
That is h=4 m=14
